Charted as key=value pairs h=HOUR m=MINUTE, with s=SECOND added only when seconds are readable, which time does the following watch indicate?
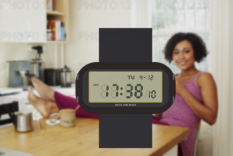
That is h=17 m=38 s=10
